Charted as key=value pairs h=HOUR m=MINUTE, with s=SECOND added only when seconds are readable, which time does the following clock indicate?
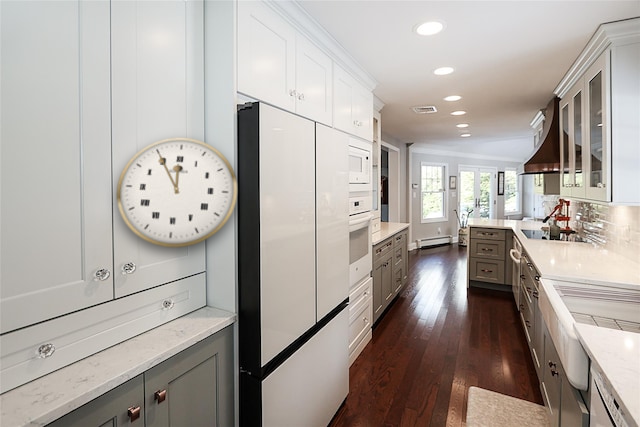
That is h=11 m=55
